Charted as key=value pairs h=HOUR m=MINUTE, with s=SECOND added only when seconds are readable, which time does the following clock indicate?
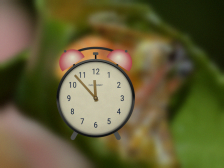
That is h=11 m=53
